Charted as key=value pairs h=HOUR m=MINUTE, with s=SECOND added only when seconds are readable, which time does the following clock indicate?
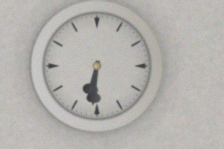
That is h=6 m=31
